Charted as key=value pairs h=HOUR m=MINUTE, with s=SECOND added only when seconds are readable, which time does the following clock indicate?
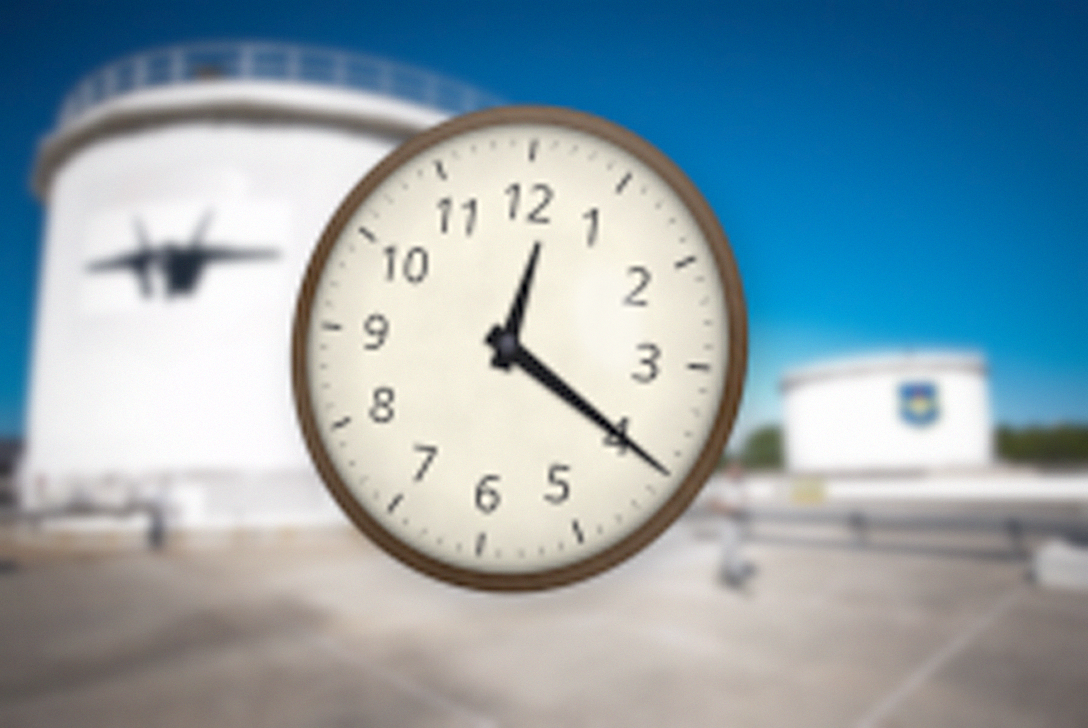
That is h=12 m=20
